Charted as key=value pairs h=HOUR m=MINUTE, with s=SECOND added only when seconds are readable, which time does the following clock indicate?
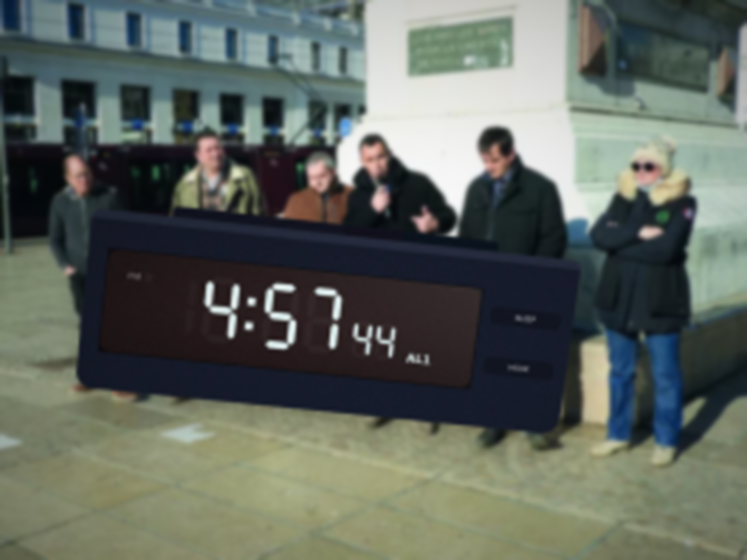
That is h=4 m=57 s=44
